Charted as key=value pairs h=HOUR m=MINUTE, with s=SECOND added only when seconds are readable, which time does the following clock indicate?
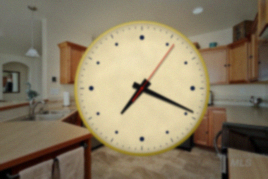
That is h=7 m=19 s=6
